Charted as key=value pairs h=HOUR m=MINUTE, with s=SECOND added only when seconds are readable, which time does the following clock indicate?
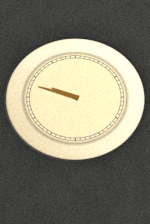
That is h=9 m=48
